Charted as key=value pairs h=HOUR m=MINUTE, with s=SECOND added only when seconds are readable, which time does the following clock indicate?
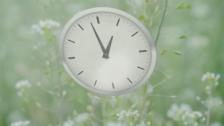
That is h=12 m=58
